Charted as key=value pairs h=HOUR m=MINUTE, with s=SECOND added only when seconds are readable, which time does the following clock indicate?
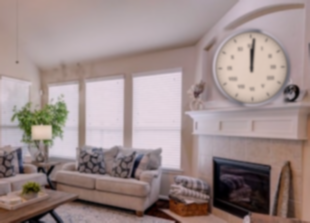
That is h=12 m=1
